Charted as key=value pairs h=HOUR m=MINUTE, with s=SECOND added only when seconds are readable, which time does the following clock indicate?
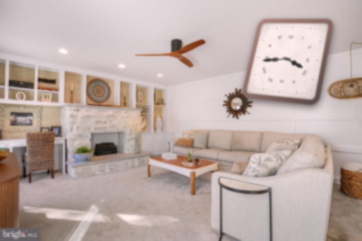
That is h=3 m=44
